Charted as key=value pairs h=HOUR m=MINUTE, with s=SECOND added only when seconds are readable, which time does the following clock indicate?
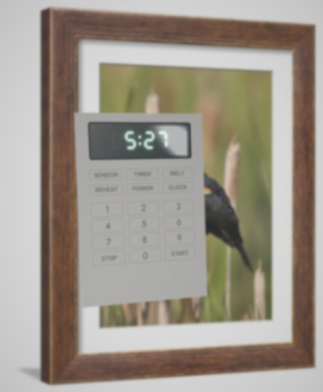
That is h=5 m=27
